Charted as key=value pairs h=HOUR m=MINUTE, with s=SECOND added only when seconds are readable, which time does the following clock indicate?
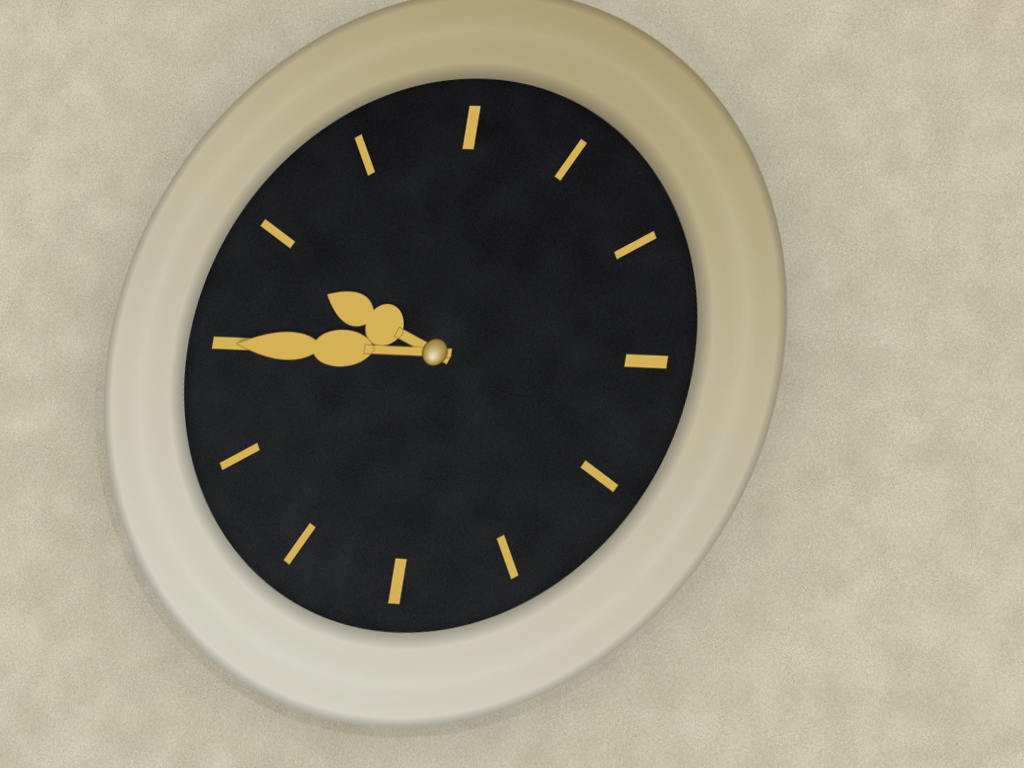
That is h=9 m=45
